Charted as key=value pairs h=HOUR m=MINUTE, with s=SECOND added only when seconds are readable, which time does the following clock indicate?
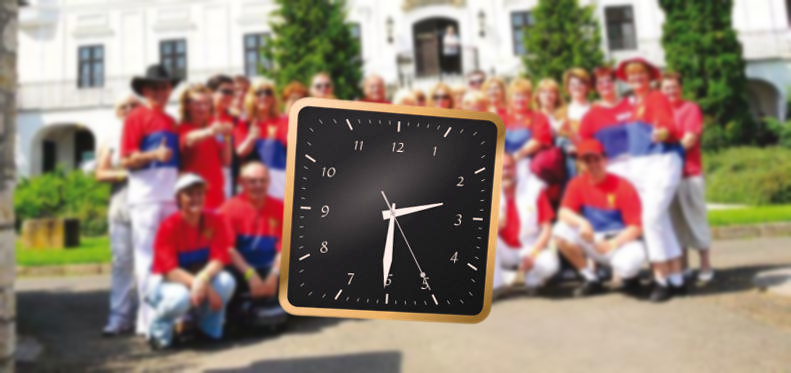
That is h=2 m=30 s=25
